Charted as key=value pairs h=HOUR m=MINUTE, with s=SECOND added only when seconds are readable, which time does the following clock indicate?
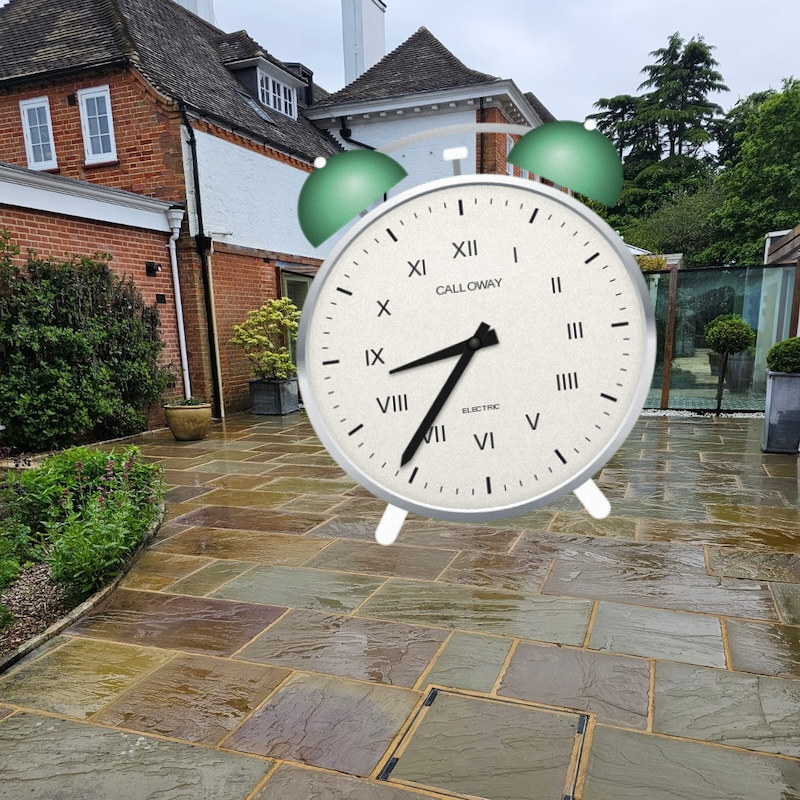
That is h=8 m=36
